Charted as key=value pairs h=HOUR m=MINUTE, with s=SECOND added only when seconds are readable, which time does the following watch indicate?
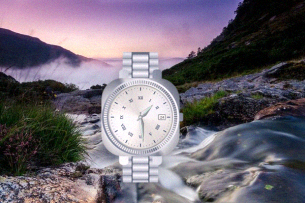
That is h=1 m=29
